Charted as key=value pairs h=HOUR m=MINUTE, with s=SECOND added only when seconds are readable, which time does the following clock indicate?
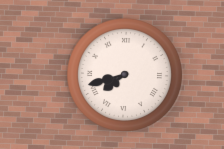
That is h=7 m=42
